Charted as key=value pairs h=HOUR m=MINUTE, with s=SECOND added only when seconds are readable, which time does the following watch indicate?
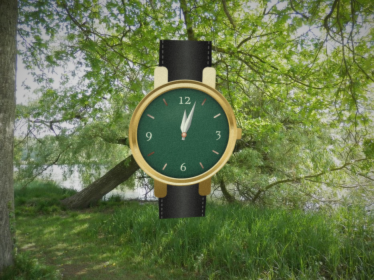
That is h=12 m=3
